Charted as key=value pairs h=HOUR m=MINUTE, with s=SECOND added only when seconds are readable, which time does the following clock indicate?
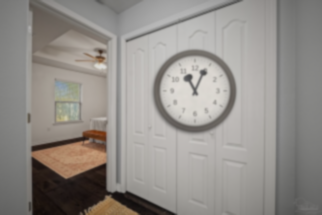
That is h=11 m=4
